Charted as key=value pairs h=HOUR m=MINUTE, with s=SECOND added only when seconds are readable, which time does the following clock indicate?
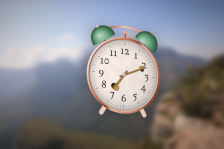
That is h=7 m=11
